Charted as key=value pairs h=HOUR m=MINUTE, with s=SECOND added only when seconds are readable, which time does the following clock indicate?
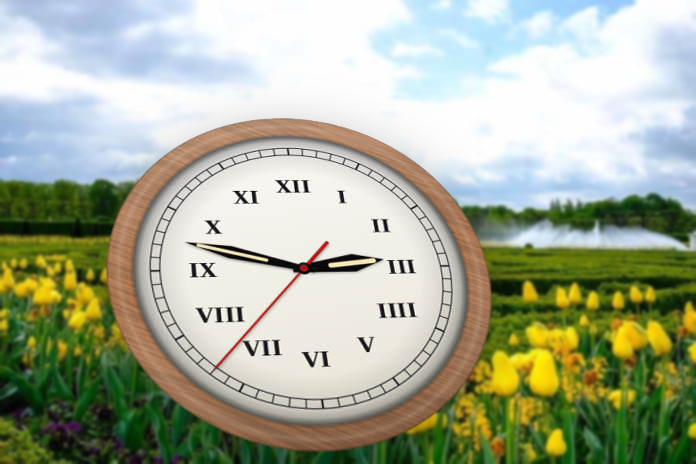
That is h=2 m=47 s=37
